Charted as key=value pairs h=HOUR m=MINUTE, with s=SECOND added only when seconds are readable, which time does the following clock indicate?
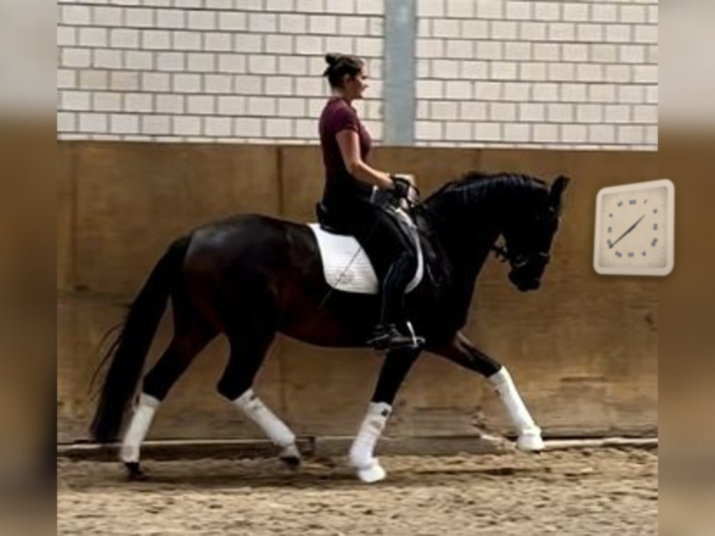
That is h=1 m=39
